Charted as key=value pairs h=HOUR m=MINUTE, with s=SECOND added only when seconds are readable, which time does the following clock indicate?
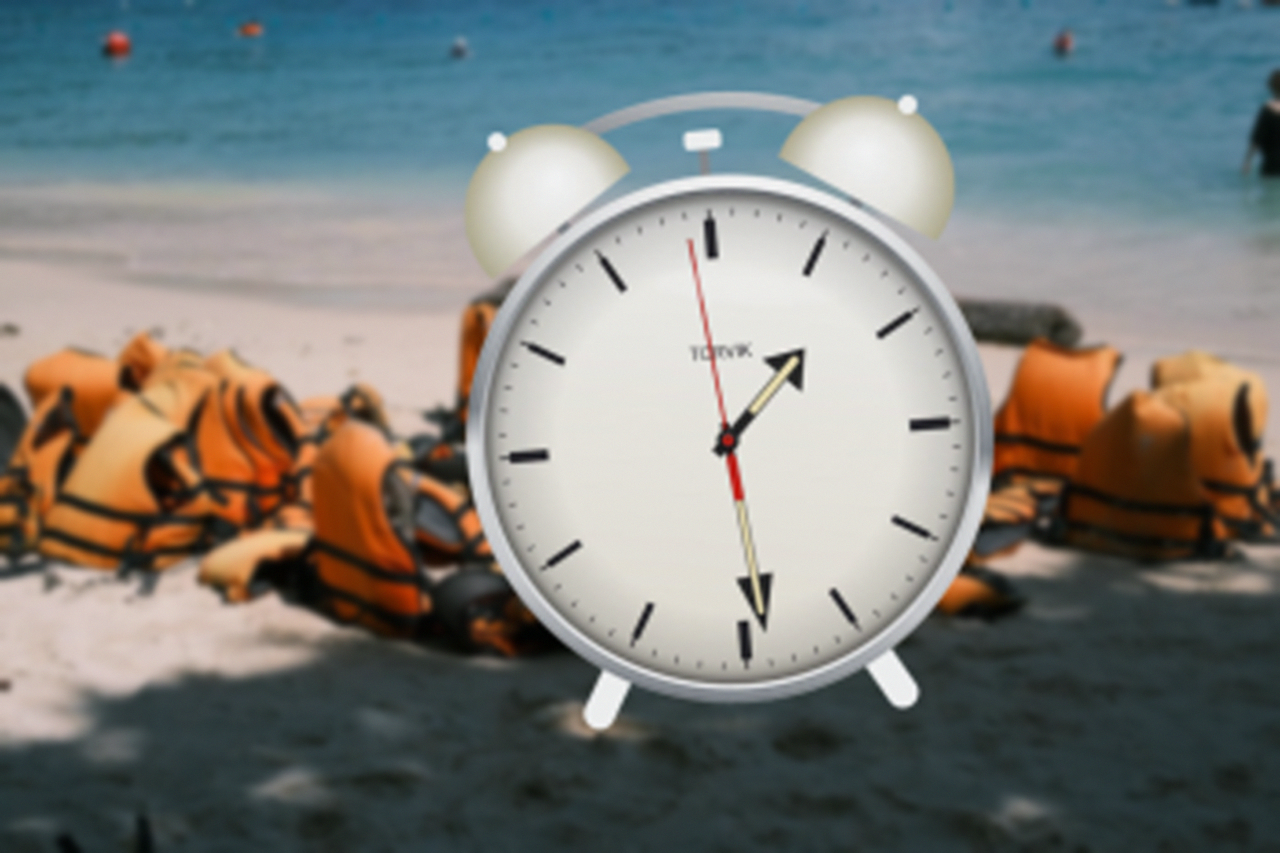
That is h=1 m=28 s=59
